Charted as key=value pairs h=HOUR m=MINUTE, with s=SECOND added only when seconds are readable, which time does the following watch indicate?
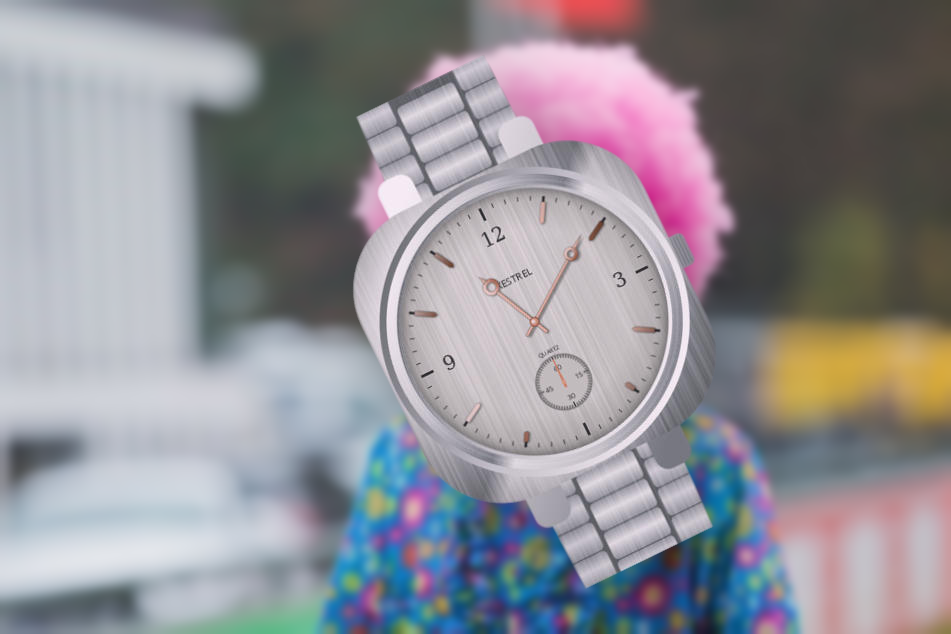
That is h=11 m=9
